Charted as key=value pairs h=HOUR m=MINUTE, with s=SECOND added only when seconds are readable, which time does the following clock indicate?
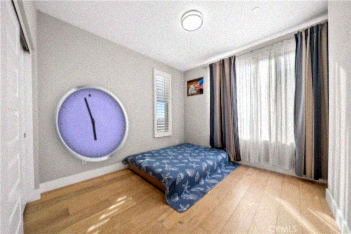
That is h=5 m=58
